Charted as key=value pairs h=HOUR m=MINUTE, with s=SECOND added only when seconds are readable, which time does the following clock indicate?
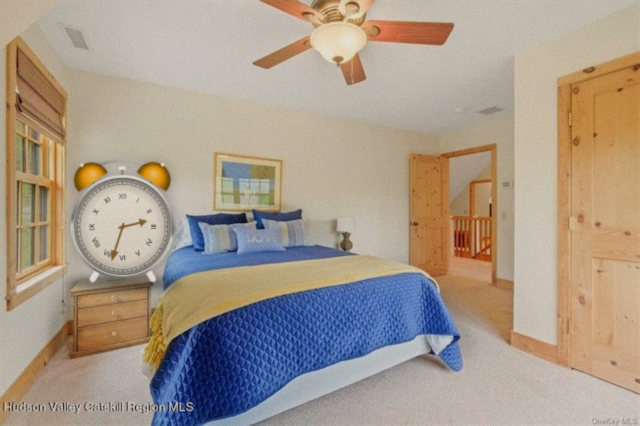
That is h=2 m=33
